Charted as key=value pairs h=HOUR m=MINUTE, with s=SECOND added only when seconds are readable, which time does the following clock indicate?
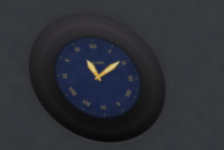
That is h=11 m=9
